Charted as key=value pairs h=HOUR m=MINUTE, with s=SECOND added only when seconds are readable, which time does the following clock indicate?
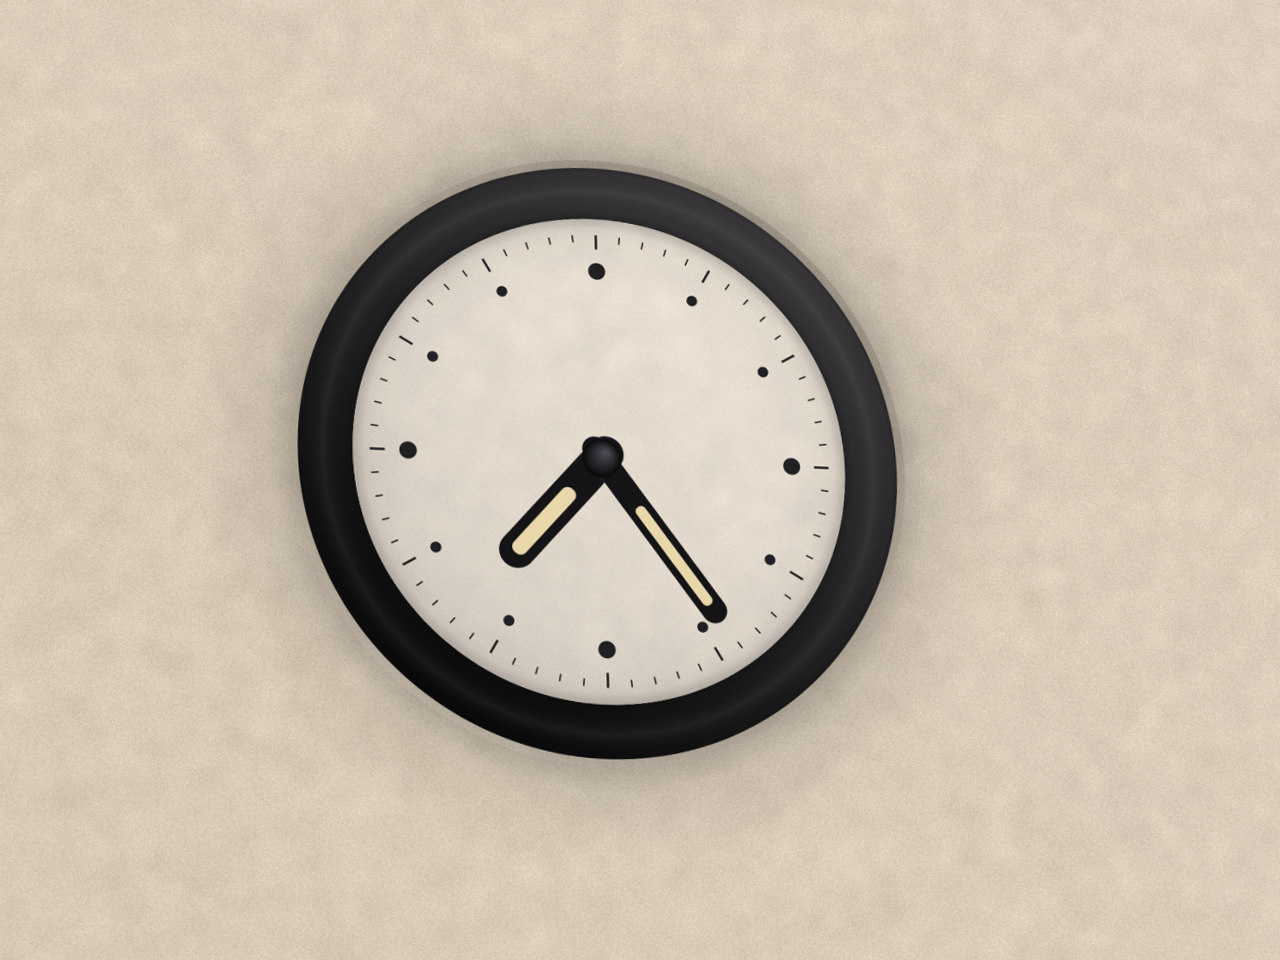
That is h=7 m=24
